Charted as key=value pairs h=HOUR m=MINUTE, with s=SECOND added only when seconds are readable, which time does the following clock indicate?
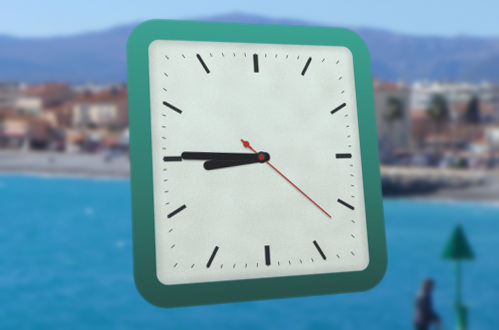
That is h=8 m=45 s=22
